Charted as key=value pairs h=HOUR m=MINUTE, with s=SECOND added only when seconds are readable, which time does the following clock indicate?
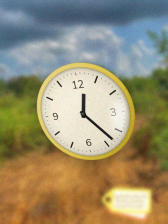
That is h=12 m=23
